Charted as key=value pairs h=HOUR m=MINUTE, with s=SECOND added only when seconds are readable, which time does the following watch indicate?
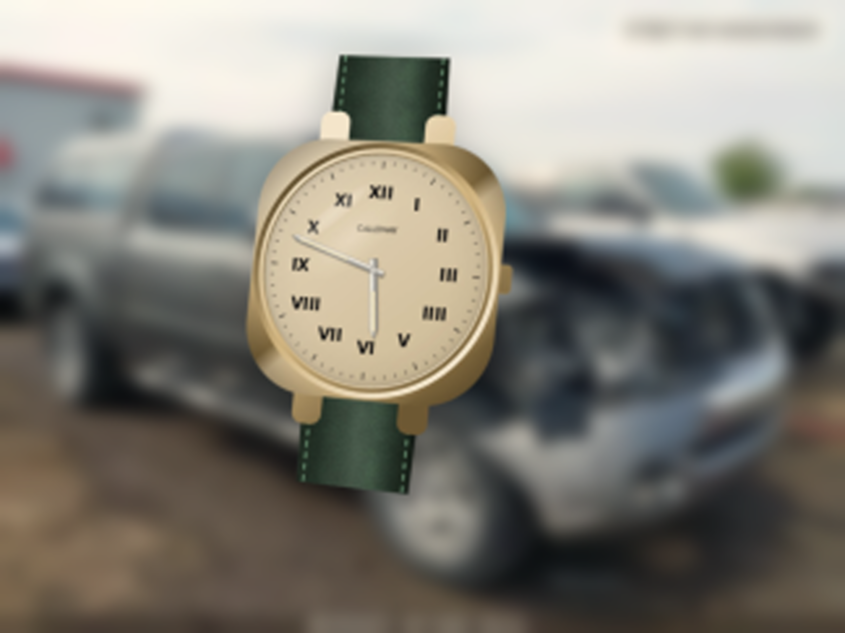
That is h=5 m=48
